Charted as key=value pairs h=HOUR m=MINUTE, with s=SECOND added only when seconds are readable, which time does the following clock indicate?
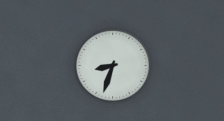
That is h=8 m=33
